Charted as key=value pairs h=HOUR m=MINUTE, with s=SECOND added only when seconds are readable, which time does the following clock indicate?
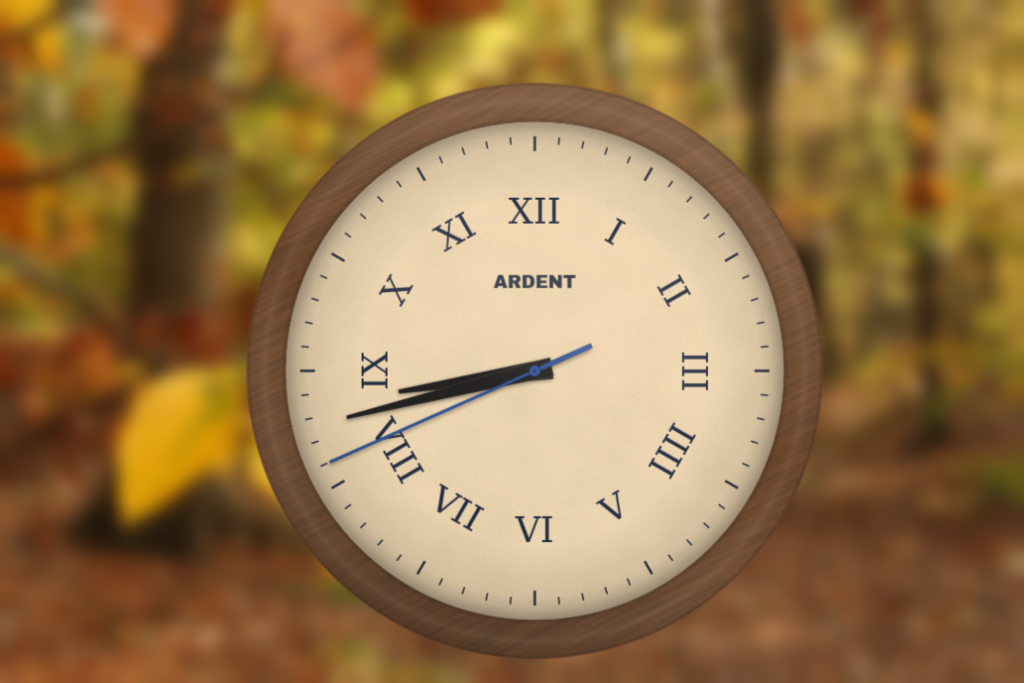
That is h=8 m=42 s=41
